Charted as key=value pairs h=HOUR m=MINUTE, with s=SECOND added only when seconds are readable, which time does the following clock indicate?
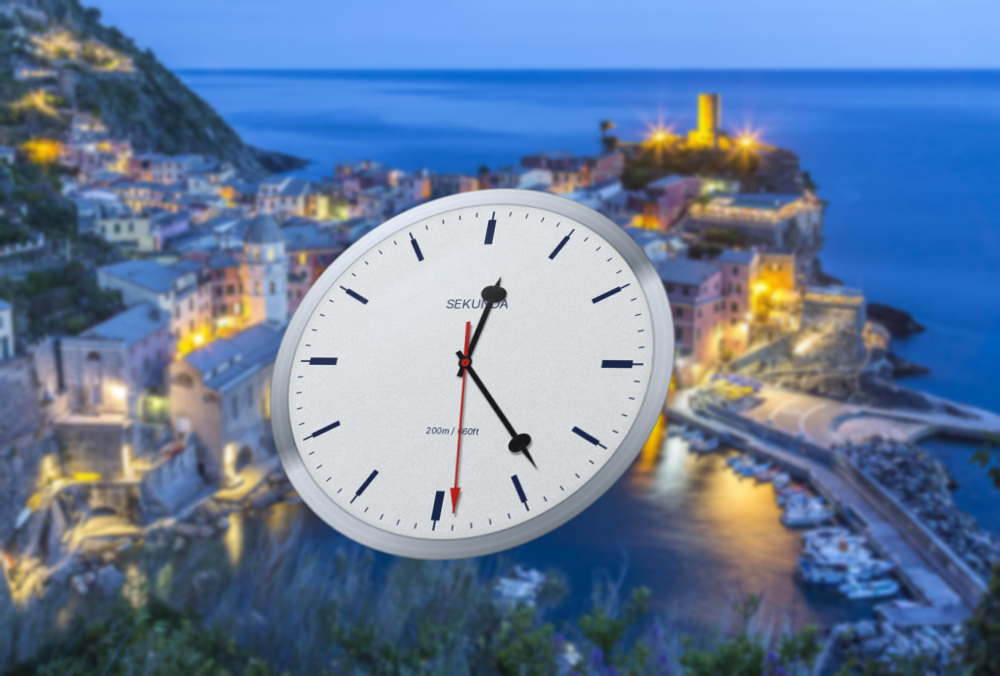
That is h=12 m=23 s=29
